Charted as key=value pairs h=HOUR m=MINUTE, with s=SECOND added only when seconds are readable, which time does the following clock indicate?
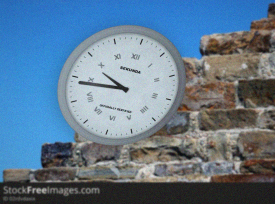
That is h=9 m=44
